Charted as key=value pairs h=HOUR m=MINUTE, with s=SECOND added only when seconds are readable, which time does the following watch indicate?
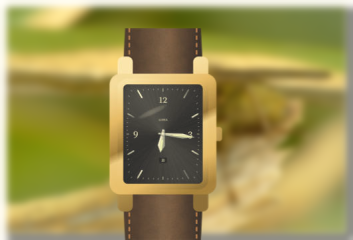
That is h=6 m=16
